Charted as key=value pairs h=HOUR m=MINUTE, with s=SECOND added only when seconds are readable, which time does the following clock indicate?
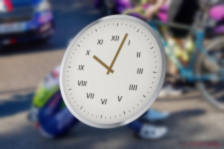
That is h=10 m=3
